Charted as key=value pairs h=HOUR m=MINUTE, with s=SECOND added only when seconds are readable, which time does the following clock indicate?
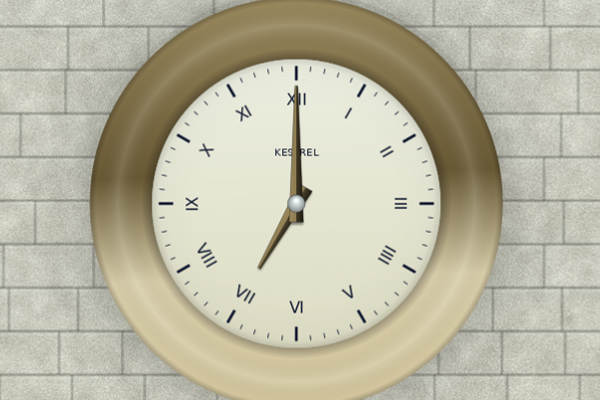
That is h=7 m=0
